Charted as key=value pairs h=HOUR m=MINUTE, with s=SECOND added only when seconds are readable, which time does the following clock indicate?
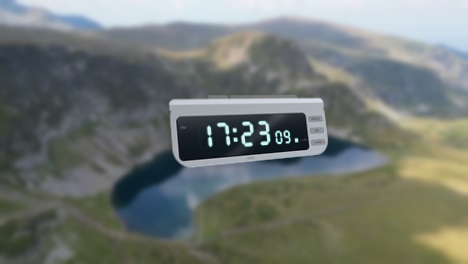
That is h=17 m=23 s=9
